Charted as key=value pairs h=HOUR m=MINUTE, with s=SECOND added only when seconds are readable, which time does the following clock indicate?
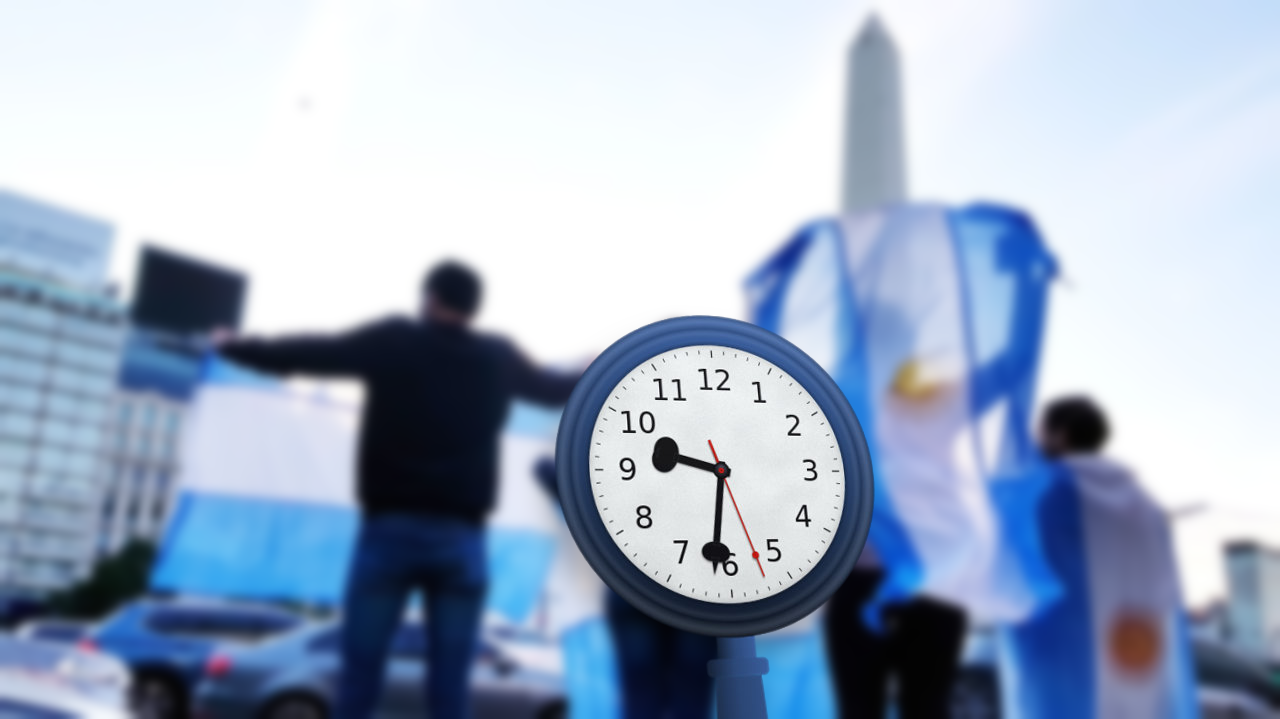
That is h=9 m=31 s=27
